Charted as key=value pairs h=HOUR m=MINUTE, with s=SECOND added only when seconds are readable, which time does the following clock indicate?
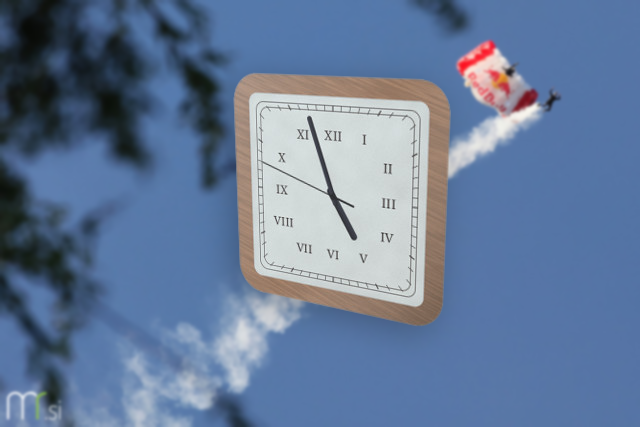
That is h=4 m=56 s=48
